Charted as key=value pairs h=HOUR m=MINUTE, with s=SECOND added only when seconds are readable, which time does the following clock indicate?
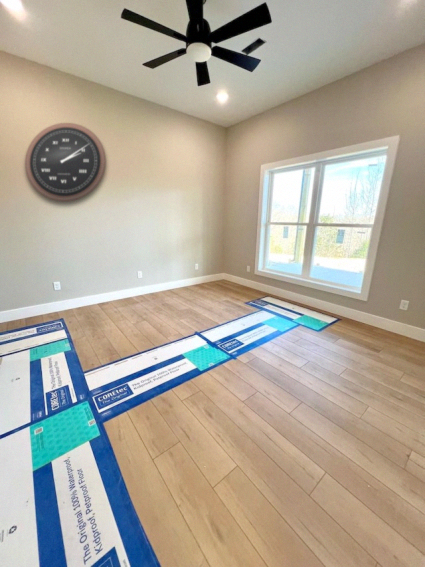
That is h=2 m=9
